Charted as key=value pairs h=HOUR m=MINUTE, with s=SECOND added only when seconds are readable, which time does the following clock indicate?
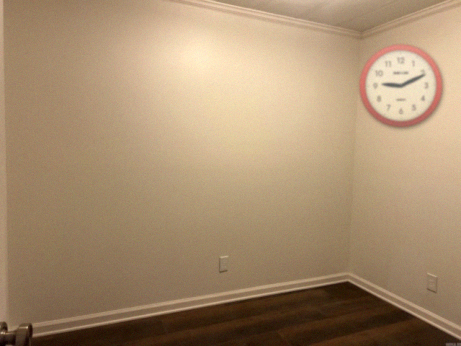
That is h=9 m=11
